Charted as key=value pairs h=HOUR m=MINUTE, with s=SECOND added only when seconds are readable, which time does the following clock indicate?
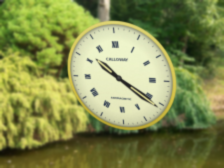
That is h=10 m=21
